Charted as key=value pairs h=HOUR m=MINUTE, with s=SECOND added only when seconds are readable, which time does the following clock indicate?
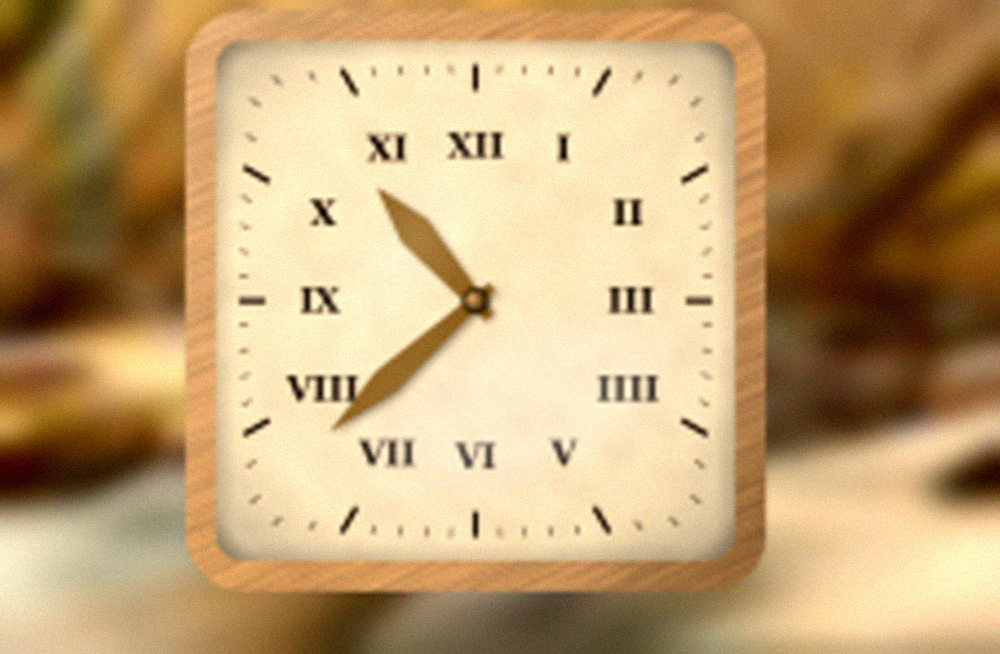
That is h=10 m=38
